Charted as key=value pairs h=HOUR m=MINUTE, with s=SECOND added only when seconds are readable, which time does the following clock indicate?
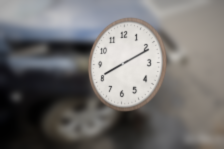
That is h=8 m=11
